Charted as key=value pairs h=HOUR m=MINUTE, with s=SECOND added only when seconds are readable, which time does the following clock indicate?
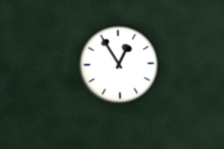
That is h=12 m=55
